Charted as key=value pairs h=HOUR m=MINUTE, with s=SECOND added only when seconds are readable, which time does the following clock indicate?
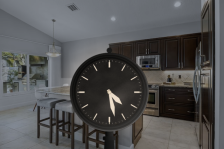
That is h=4 m=28
